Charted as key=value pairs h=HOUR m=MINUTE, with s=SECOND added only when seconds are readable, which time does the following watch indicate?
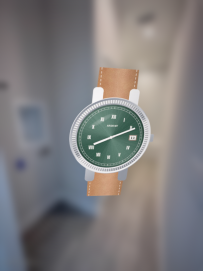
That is h=8 m=11
